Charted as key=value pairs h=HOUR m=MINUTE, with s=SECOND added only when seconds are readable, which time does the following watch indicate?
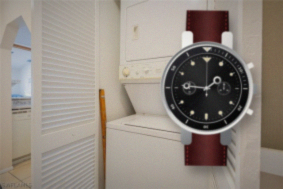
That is h=1 m=46
